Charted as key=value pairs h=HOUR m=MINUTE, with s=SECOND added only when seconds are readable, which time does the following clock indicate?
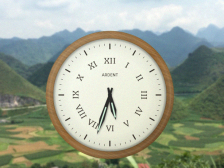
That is h=5 m=33
